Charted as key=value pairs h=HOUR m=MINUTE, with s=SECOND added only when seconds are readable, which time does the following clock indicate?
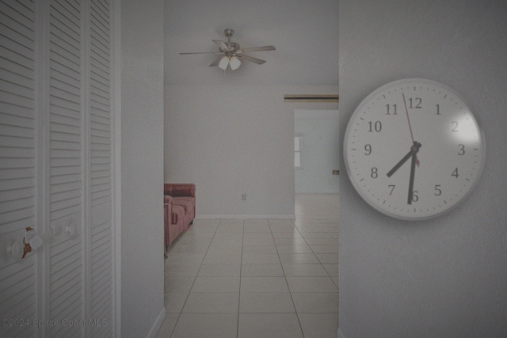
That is h=7 m=30 s=58
